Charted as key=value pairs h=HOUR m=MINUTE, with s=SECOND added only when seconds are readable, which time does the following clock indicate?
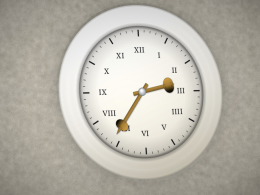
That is h=2 m=36
